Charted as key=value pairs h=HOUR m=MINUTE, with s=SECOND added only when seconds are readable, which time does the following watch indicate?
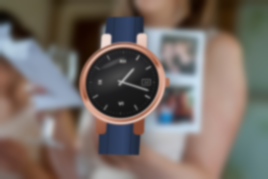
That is h=1 m=18
